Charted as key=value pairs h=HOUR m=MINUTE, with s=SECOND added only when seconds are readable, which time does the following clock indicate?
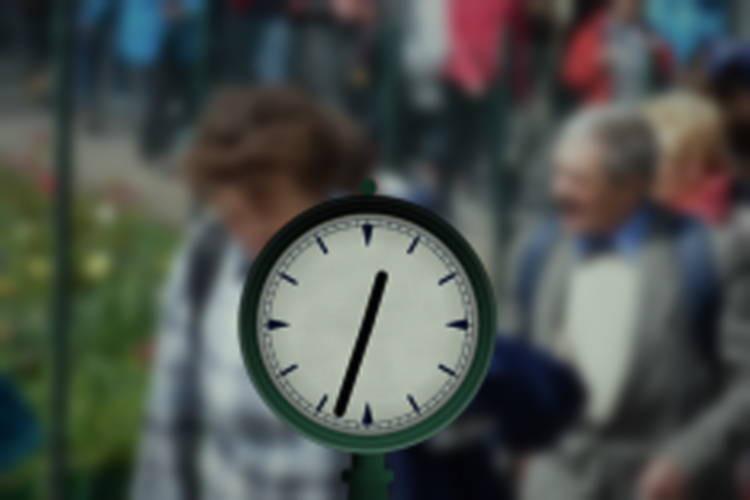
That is h=12 m=33
